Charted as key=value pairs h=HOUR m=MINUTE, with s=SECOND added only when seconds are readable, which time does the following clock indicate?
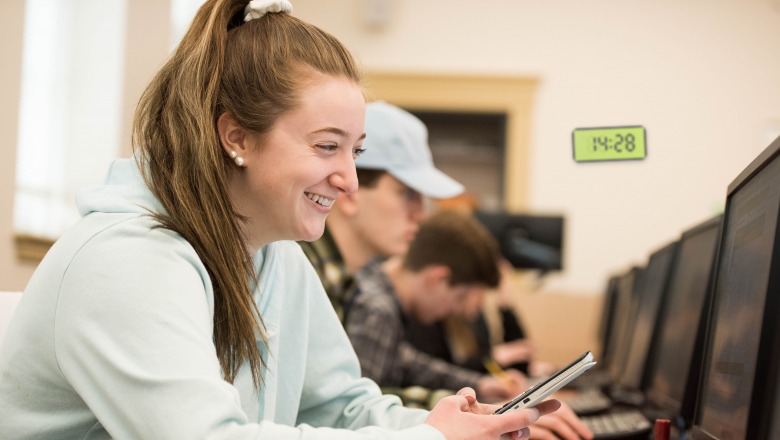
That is h=14 m=28
